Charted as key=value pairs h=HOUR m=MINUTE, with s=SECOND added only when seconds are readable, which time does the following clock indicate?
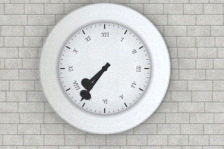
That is h=7 m=36
